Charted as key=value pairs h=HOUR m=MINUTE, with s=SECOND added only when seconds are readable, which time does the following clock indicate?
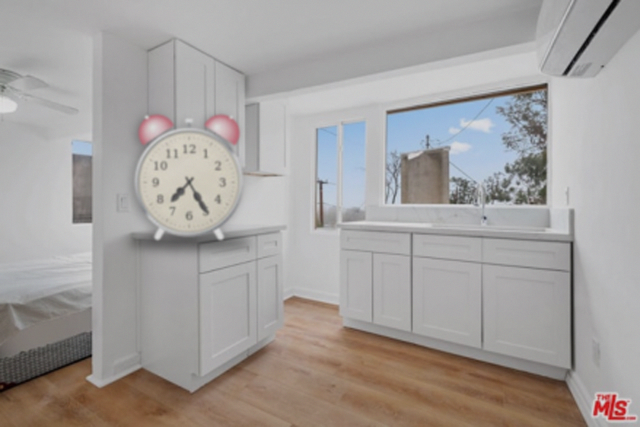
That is h=7 m=25
